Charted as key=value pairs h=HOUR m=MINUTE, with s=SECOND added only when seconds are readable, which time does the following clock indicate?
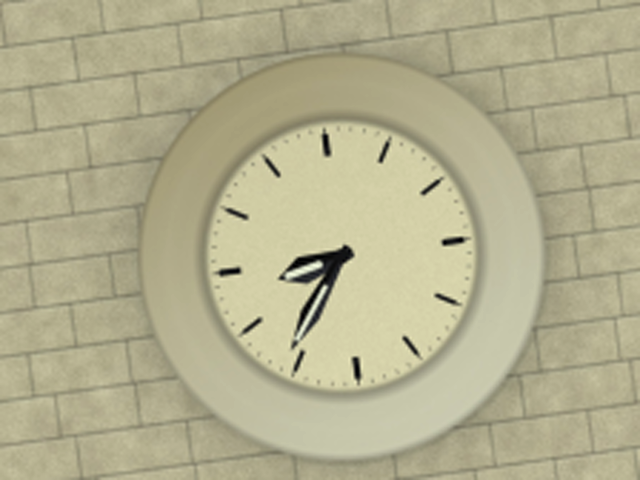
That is h=8 m=36
